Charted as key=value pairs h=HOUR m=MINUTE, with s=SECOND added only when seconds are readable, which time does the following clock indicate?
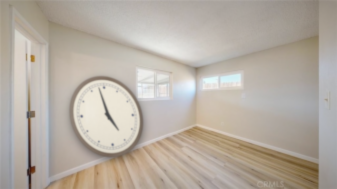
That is h=4 m=58
